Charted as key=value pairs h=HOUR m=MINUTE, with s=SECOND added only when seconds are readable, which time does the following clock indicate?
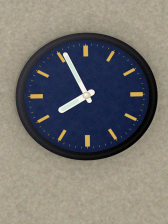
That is h=7 m=56
